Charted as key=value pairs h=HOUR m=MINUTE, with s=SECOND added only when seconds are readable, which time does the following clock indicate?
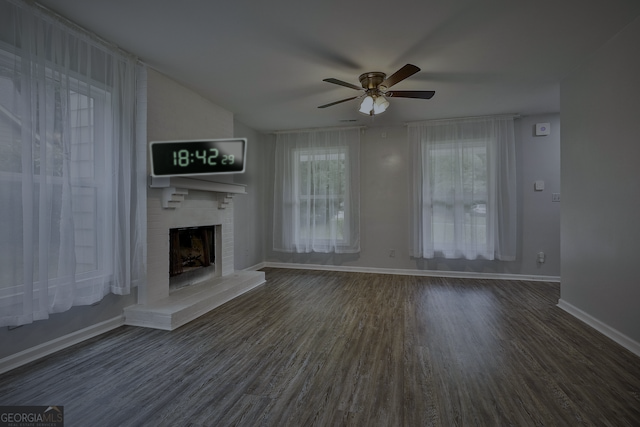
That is h=18 m=42 s=29
